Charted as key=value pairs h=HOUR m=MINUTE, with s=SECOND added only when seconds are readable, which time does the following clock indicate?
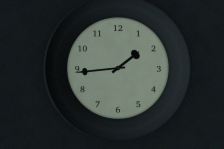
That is h=1 m=44
